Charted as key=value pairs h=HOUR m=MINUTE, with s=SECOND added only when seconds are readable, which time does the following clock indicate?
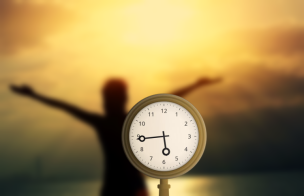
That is h=5 m=44
